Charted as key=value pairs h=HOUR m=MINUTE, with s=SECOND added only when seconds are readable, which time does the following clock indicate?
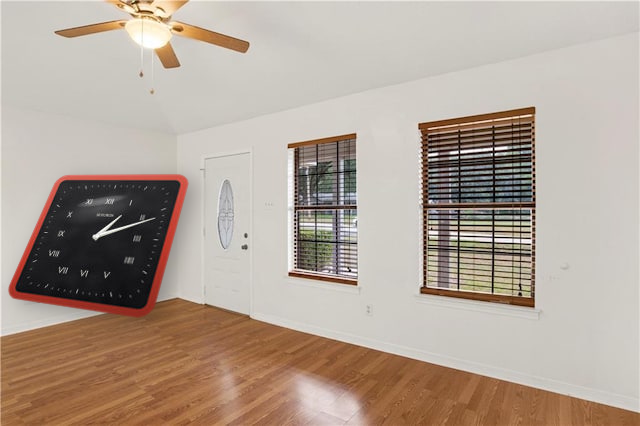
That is h=1 m=11
